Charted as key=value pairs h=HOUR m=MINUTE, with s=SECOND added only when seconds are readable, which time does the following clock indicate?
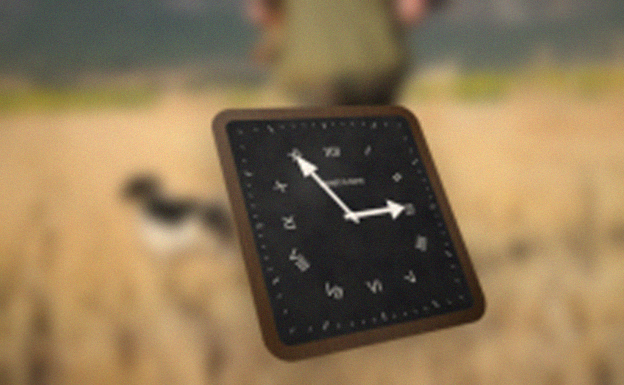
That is h=2 m=55
